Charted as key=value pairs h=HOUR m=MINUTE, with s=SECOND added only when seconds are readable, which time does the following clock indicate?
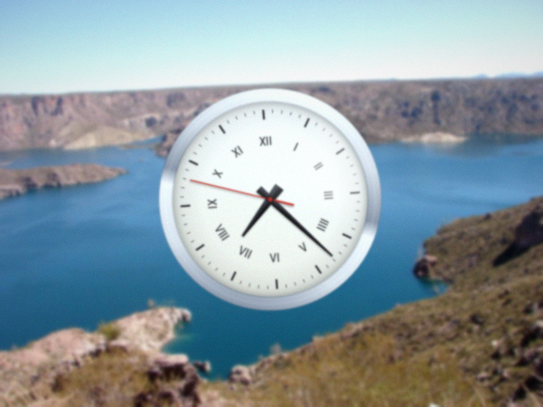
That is h=7 m=22 s=48
